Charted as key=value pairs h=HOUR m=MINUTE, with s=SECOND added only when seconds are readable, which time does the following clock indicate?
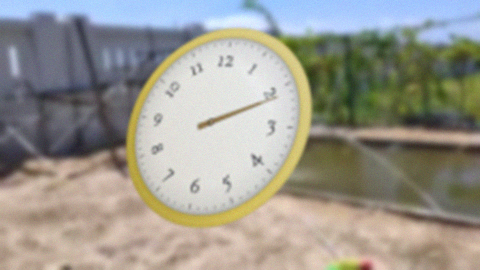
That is h=2 m=11
